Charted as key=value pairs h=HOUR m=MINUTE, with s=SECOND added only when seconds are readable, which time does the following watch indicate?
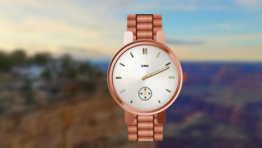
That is h=2 m=11
